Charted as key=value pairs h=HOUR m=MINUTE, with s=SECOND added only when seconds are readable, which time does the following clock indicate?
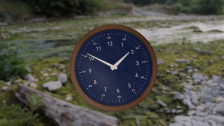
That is h=1 m=51
